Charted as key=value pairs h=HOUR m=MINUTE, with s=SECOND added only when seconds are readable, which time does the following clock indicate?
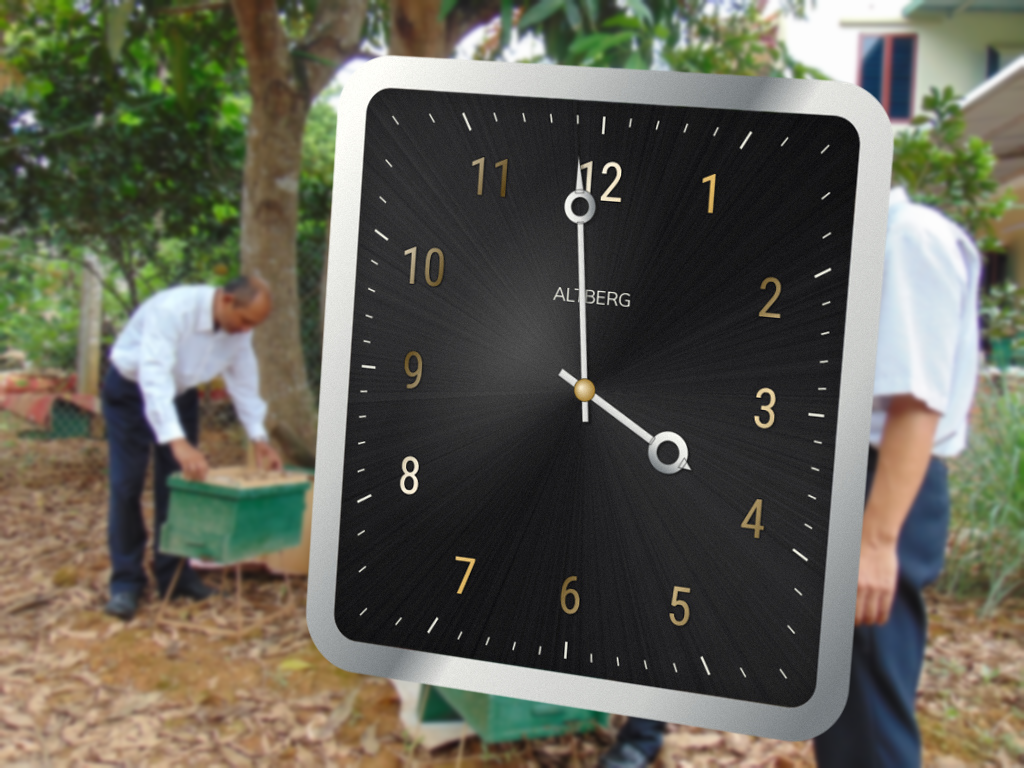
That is h=3 m=59
